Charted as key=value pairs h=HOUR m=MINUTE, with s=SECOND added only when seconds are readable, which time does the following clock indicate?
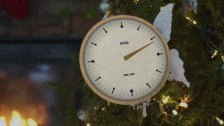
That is h=2 m=11
